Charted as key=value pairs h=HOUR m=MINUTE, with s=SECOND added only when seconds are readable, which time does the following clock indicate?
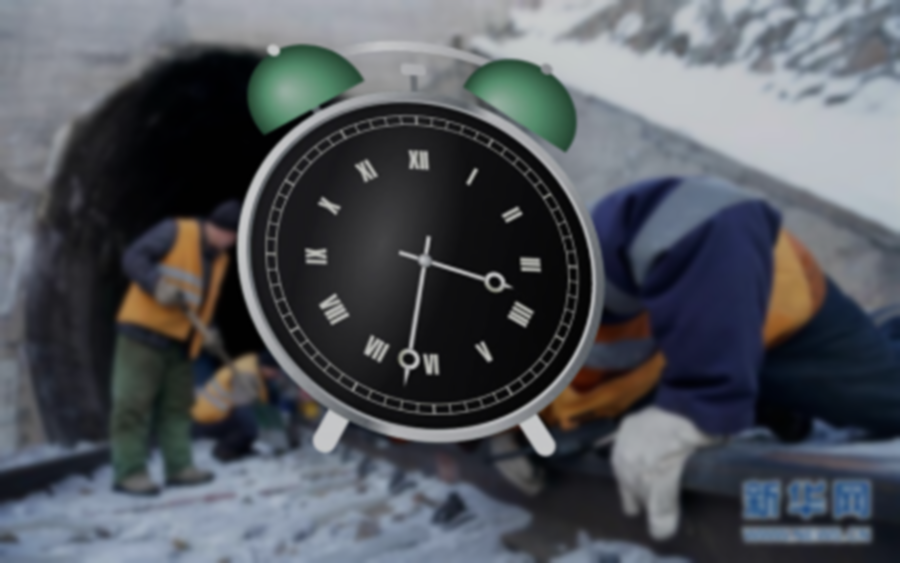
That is h=3 m=32
